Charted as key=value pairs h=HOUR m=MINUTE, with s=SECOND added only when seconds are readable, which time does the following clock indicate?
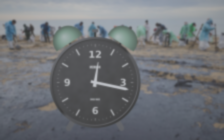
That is h=12 m=17
